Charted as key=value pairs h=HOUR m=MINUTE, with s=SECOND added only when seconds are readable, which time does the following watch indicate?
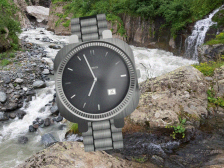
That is h=6 m=57
